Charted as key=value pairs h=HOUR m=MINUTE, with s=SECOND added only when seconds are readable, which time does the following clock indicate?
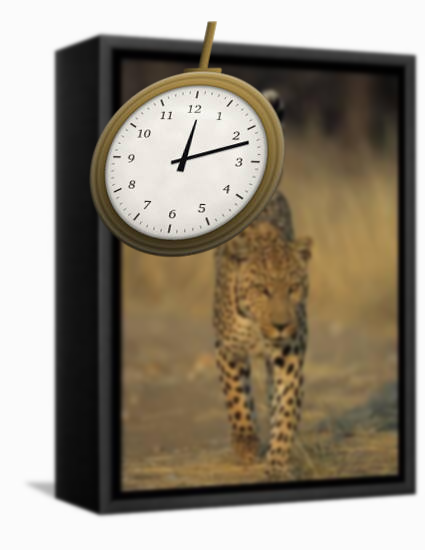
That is h=12 m=12
